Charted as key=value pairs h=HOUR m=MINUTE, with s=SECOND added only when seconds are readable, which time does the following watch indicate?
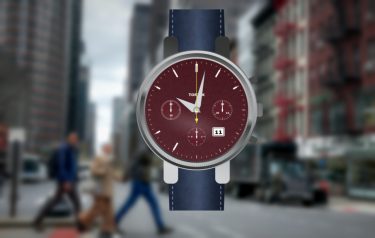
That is h=10 m=2
